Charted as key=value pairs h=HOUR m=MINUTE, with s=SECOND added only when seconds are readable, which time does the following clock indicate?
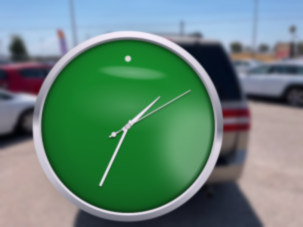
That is h=1 m=34 s=10
